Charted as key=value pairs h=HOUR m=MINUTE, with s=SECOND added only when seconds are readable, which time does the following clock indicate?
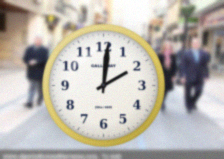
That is h=2 m=1
